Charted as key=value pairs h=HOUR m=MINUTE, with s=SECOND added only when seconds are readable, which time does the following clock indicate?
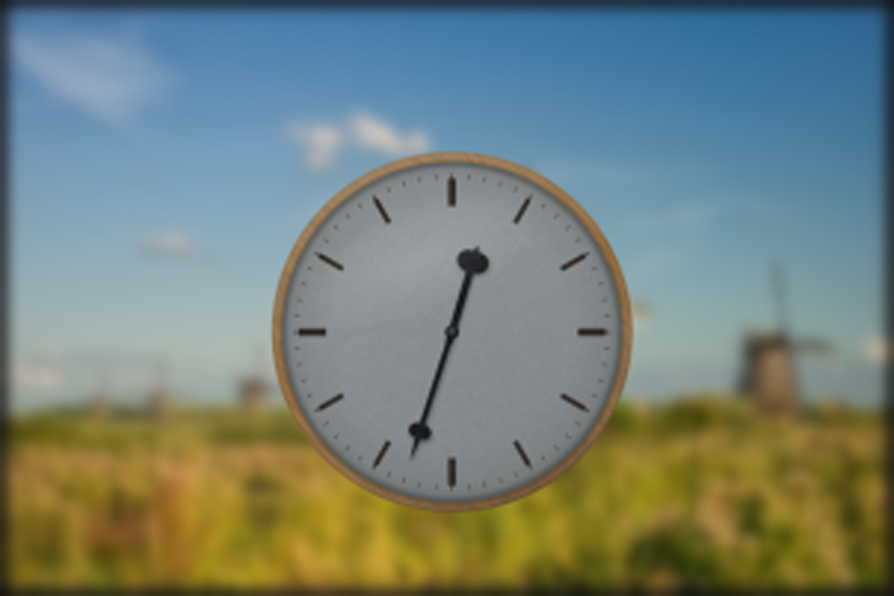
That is h=12 m=33
